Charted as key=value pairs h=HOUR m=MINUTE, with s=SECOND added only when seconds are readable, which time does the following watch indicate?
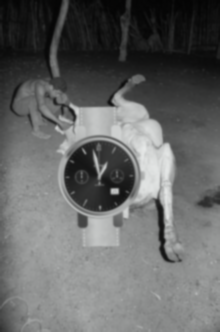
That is h=12 m=58
